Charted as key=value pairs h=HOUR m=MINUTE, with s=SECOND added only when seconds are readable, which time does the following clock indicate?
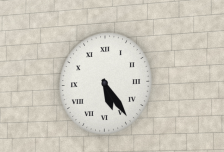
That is h=5 m=24
